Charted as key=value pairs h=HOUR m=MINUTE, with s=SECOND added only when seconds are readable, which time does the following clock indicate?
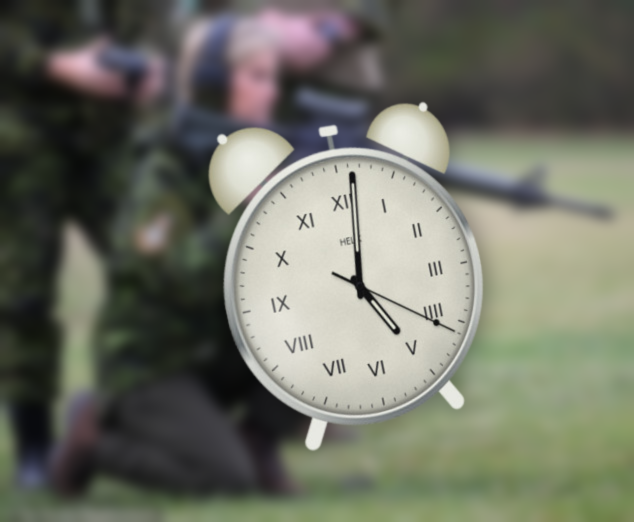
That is h=5 m=1 s=21
